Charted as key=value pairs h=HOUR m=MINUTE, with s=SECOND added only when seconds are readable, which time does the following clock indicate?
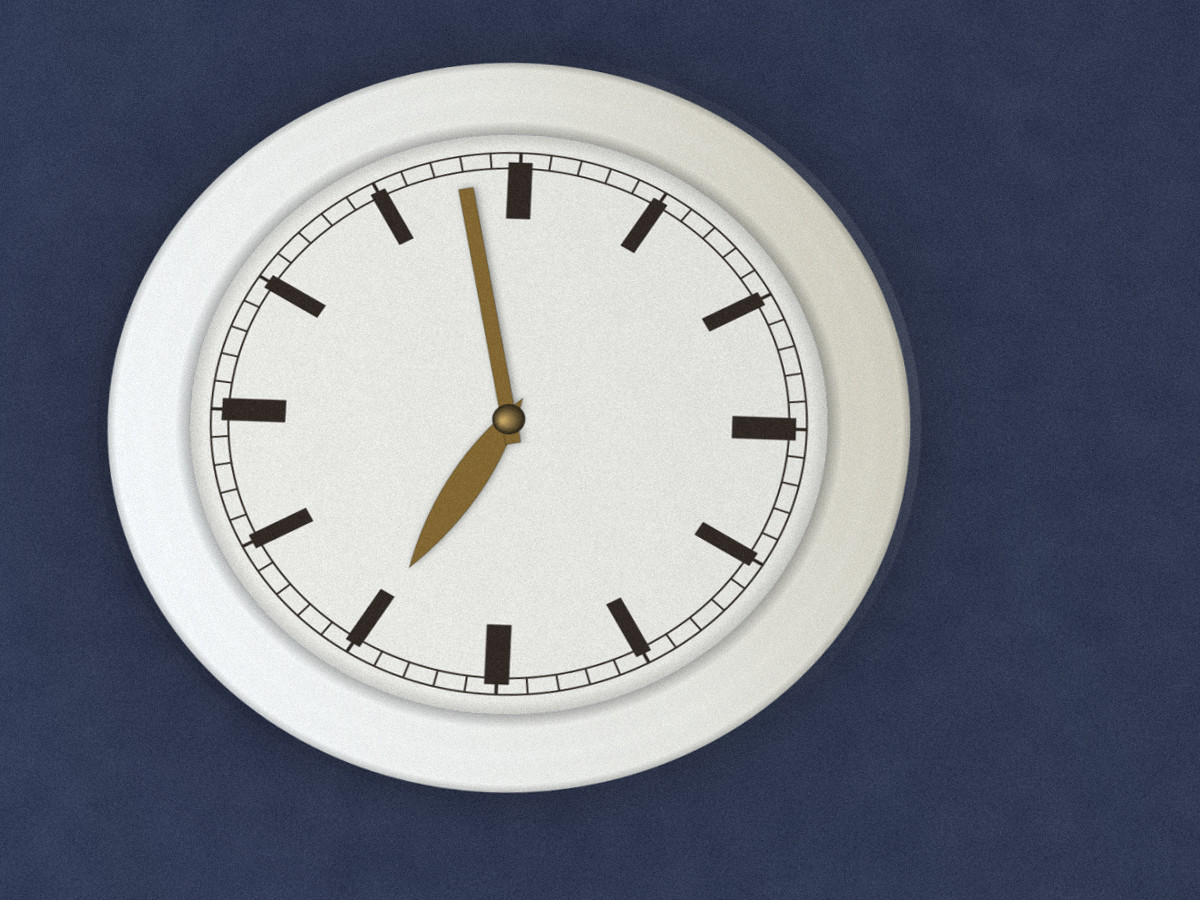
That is h=6 m=58
